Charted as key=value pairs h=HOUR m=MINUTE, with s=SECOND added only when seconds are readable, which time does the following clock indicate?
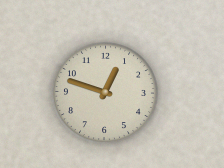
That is h=12 m=48
